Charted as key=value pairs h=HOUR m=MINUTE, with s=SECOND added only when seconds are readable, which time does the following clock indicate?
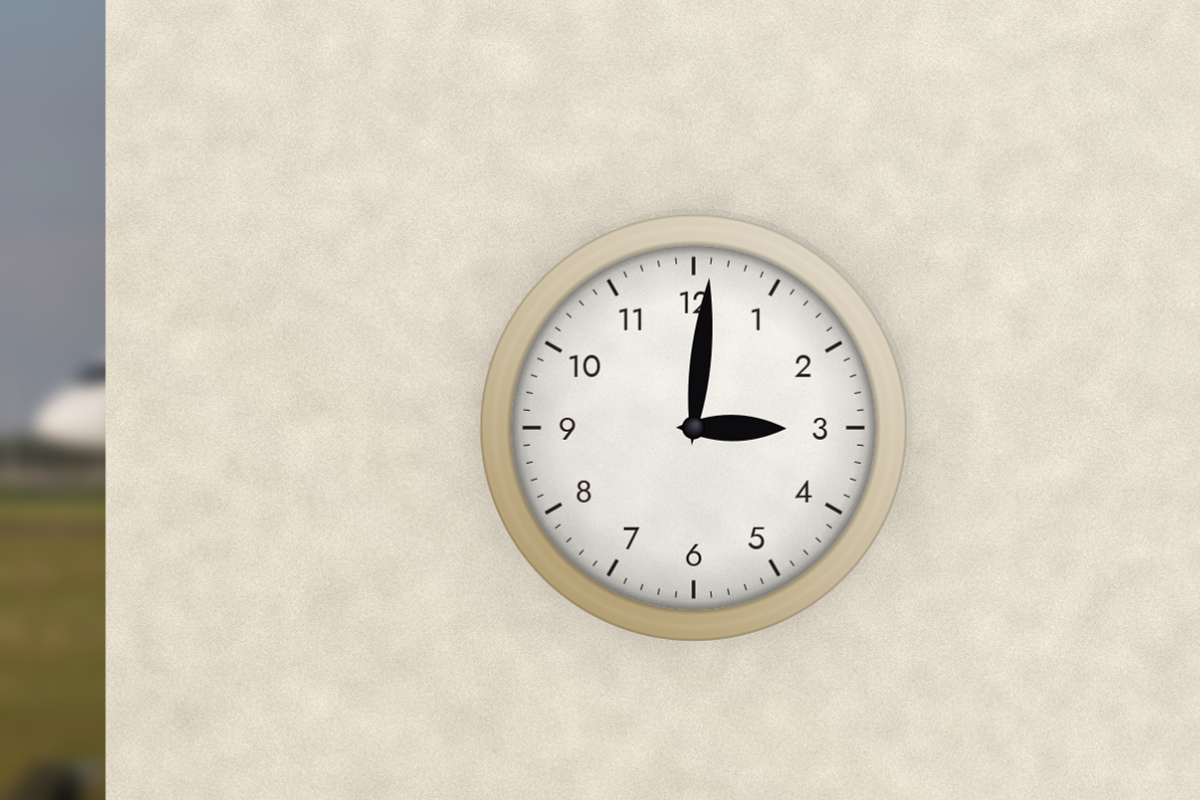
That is h=3 m=1
